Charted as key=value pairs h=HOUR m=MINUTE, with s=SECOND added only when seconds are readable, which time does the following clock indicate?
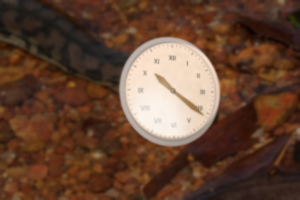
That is h=10 m=21
